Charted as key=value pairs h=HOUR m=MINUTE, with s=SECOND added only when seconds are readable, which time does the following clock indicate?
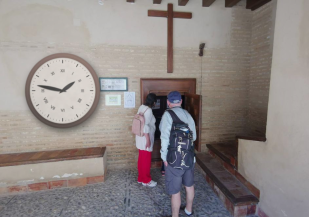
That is h=1 m=47
